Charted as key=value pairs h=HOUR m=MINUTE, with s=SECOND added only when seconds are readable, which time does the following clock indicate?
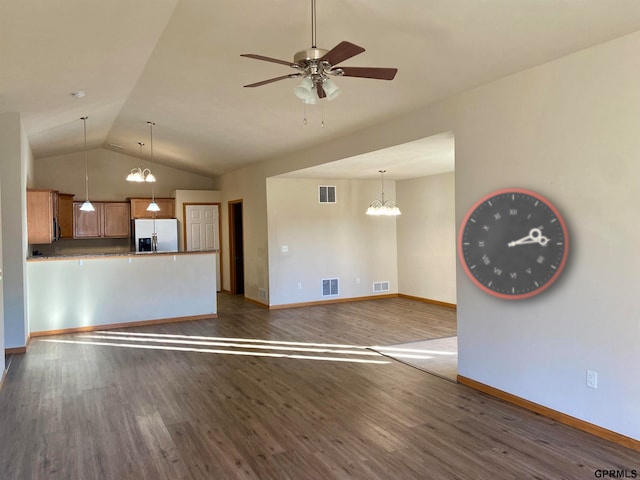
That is h=2 m=14
